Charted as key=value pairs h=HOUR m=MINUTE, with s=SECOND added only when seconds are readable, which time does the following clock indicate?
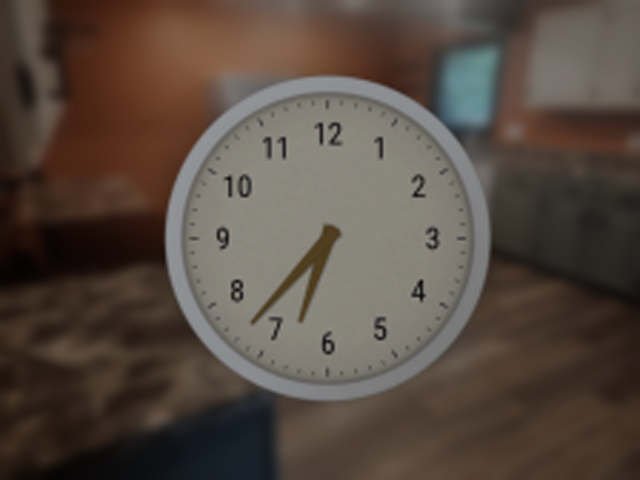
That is h=6 m=37
